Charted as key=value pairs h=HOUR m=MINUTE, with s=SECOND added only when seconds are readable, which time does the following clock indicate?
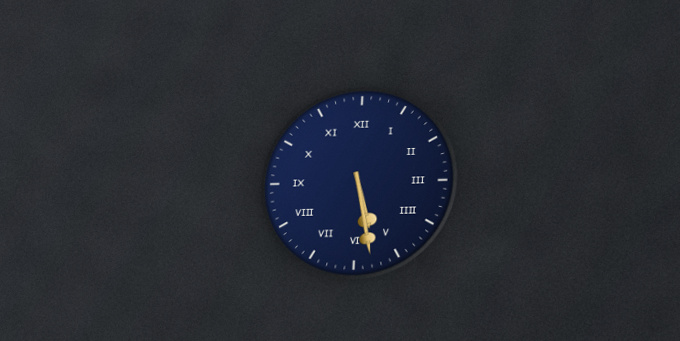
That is h=5 m=28
